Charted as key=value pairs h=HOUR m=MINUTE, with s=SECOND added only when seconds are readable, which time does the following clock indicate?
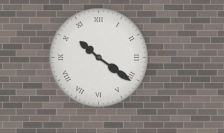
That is h=10 m=21
